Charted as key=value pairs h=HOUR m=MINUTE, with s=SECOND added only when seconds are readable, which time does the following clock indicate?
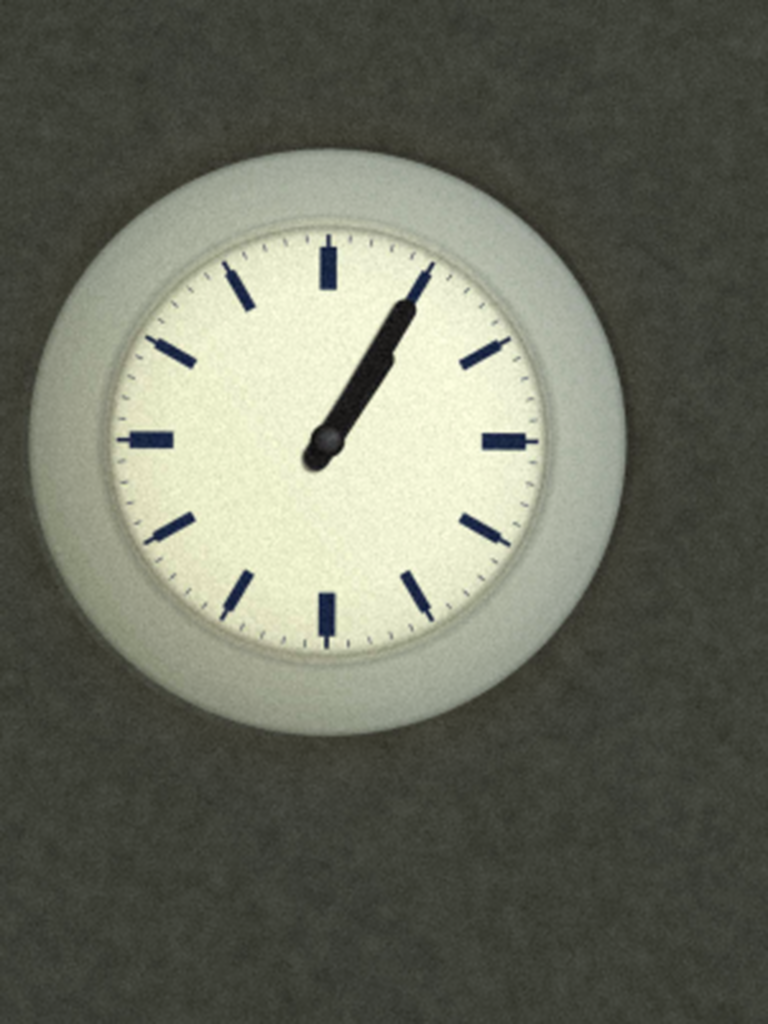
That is h=1 m=5
